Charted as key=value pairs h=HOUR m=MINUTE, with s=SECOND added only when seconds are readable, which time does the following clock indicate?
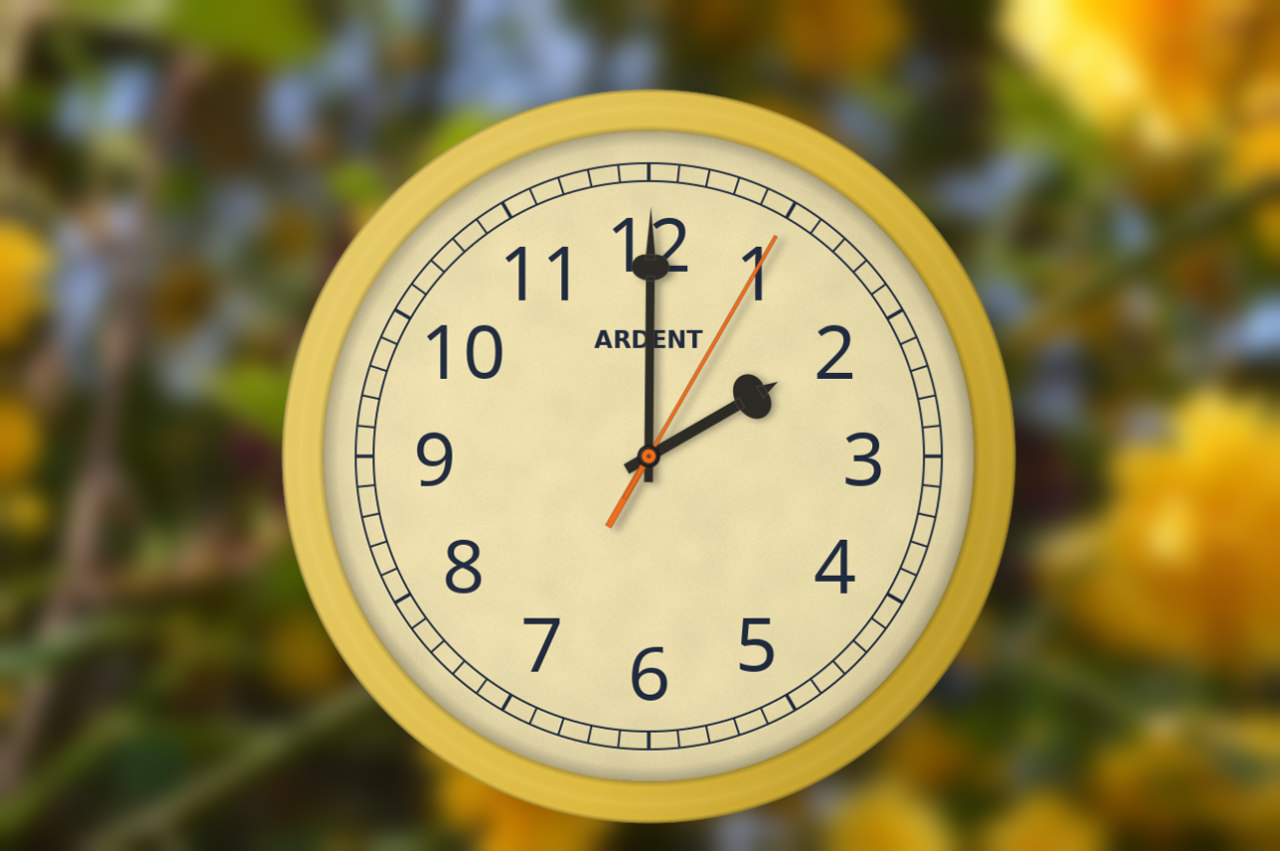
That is h=2 m=0 s=5
